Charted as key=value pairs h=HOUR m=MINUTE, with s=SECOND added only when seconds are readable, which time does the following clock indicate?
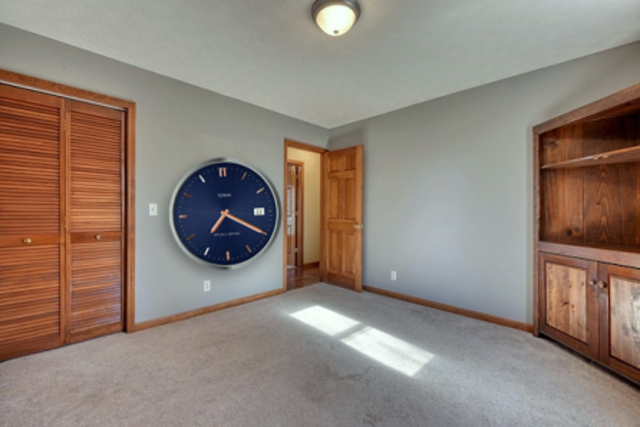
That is h=7 m=20
